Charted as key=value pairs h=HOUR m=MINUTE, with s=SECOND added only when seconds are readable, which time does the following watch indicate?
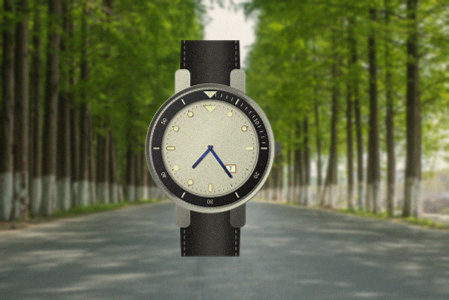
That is h=7 m=24
